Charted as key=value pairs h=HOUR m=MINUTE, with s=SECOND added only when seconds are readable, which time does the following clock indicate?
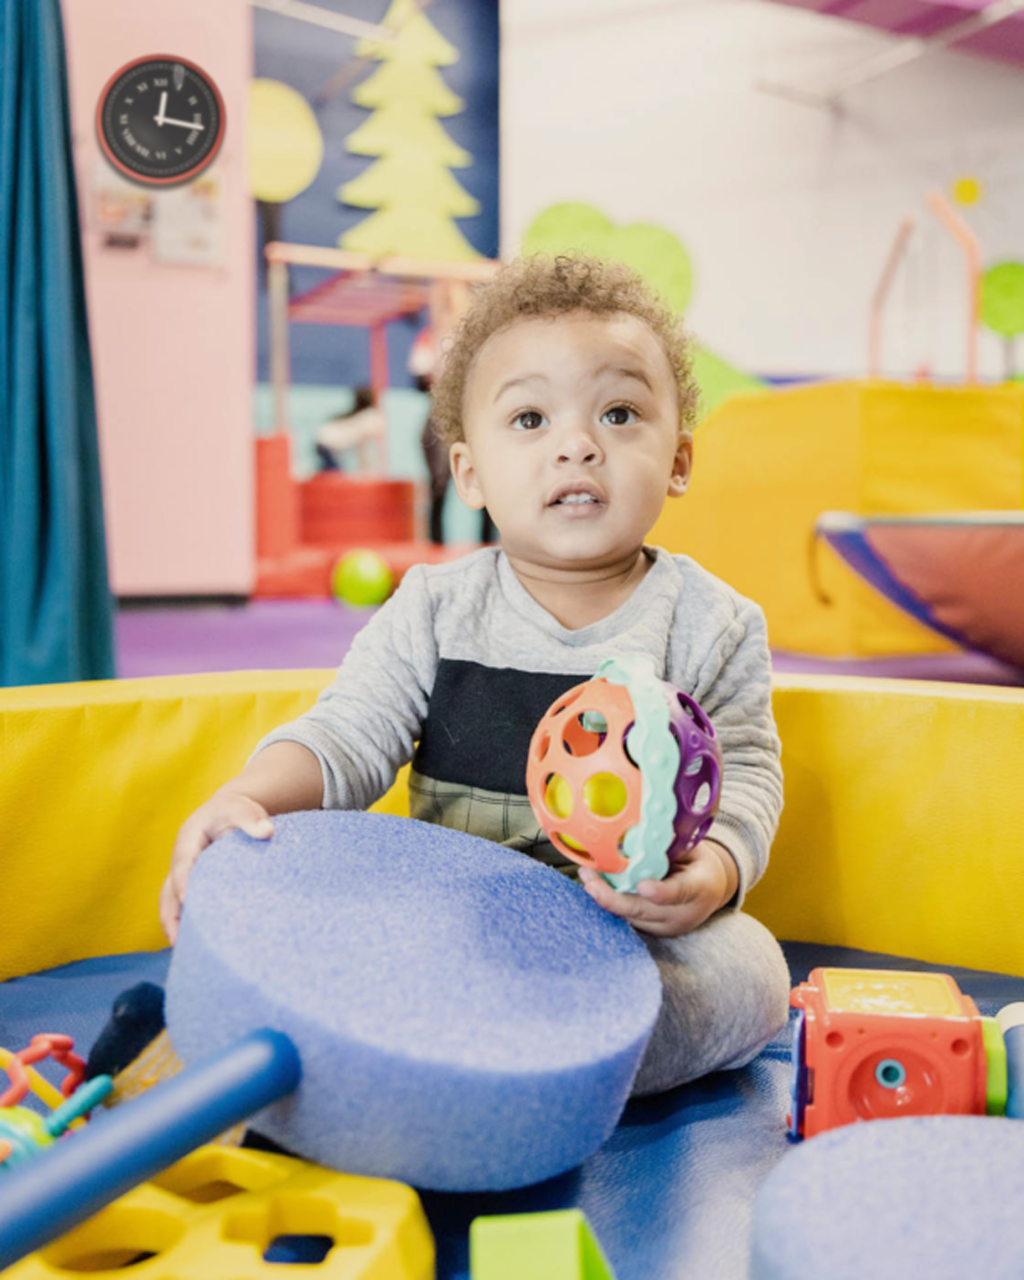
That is h=12 m=17
